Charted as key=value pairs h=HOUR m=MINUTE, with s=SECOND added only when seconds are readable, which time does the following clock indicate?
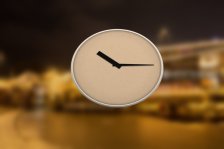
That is h=10 m=15
